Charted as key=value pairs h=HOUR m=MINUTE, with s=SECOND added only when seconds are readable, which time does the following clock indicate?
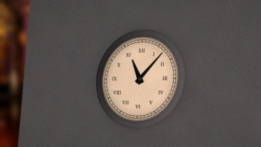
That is h=11 m=7
